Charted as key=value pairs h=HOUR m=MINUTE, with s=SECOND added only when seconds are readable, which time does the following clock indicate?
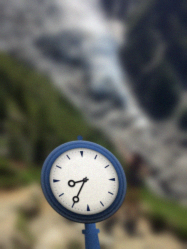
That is h=8 m=35
